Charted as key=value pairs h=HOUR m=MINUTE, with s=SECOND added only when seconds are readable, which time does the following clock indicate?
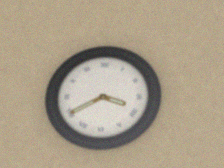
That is h=3 m=40
